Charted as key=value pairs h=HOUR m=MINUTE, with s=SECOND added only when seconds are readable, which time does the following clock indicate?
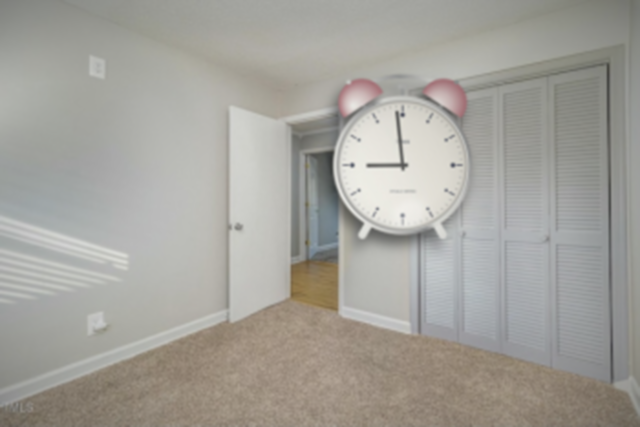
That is h=8 m=59
